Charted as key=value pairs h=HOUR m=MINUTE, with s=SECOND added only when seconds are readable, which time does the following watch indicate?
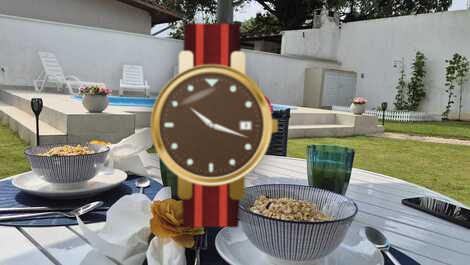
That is h=10 m=18
